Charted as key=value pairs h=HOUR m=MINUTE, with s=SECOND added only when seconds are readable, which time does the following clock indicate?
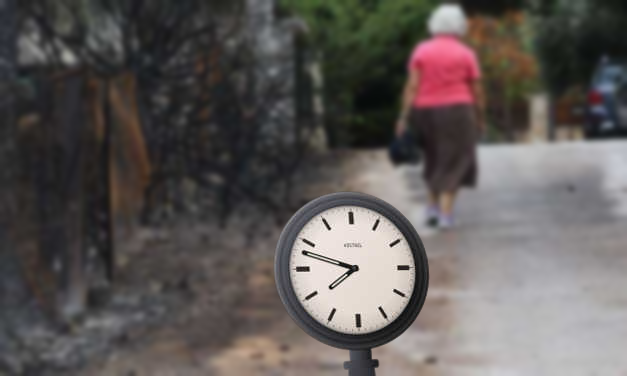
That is h=7 m=48
